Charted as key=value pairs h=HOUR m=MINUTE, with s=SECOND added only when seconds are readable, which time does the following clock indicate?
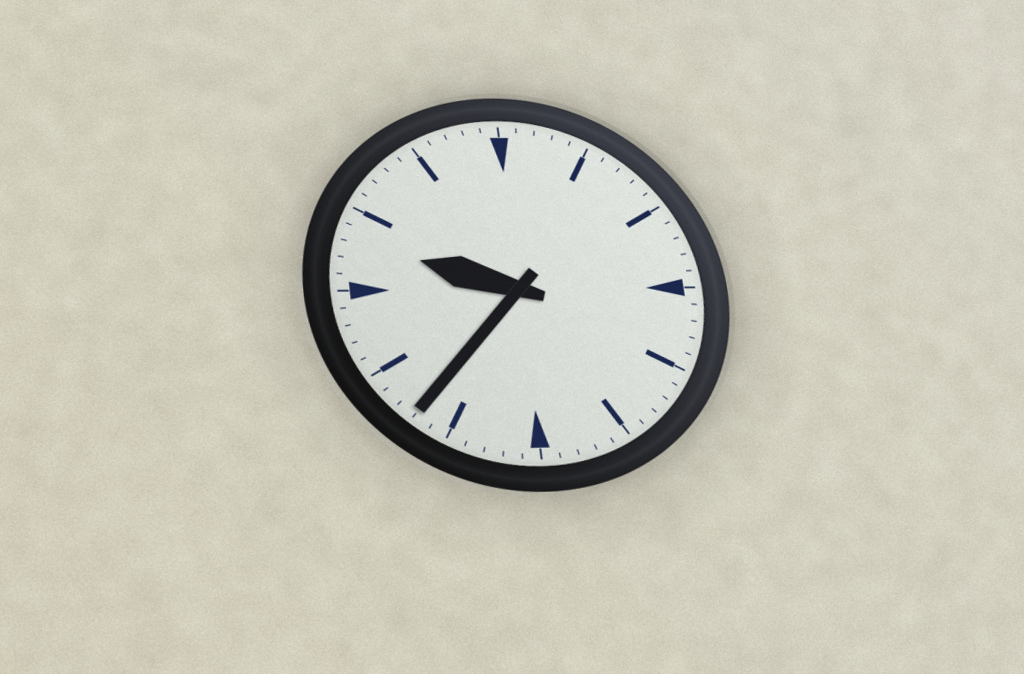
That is h=9 m=37
